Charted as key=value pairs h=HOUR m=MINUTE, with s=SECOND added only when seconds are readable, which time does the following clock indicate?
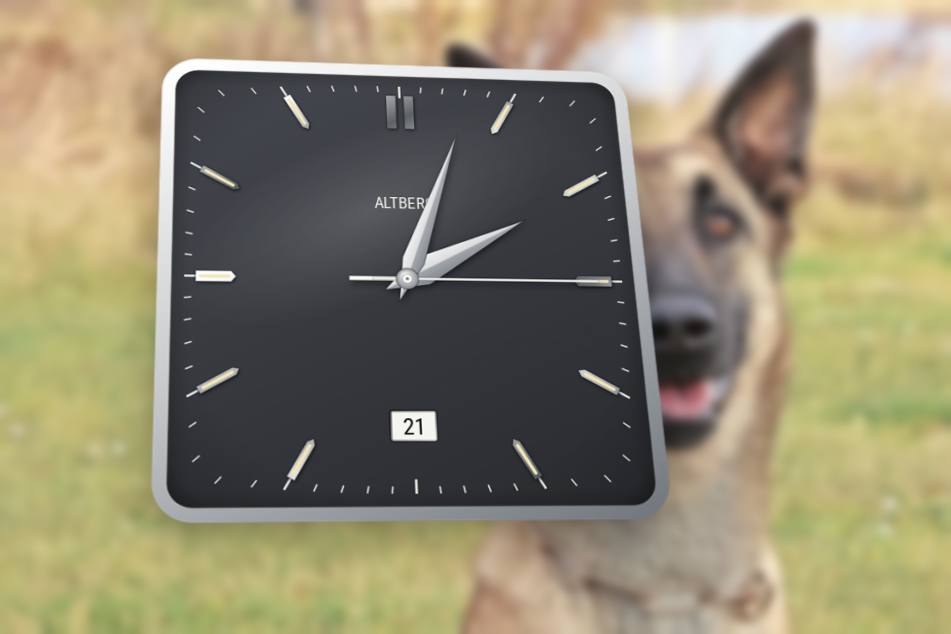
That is h=2 m=3 s=15
